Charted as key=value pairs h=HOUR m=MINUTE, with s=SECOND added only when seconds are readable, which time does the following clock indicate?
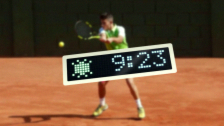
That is h=9 m=23
